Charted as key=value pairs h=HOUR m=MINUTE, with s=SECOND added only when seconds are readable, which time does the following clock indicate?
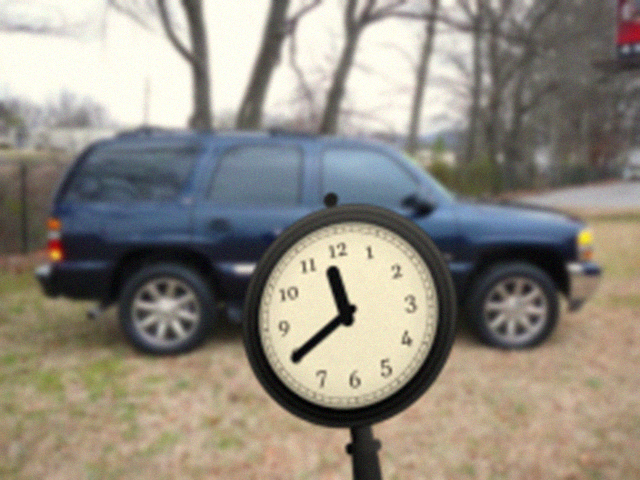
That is h=11 m=40
